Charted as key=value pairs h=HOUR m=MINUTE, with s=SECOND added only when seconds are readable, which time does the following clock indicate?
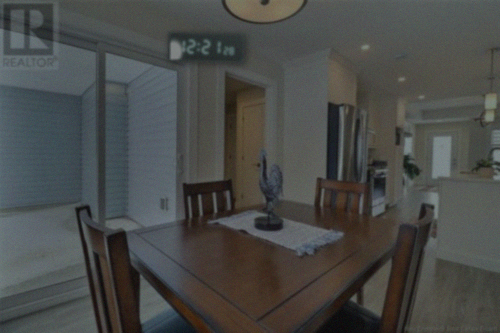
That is h=12 m=21
